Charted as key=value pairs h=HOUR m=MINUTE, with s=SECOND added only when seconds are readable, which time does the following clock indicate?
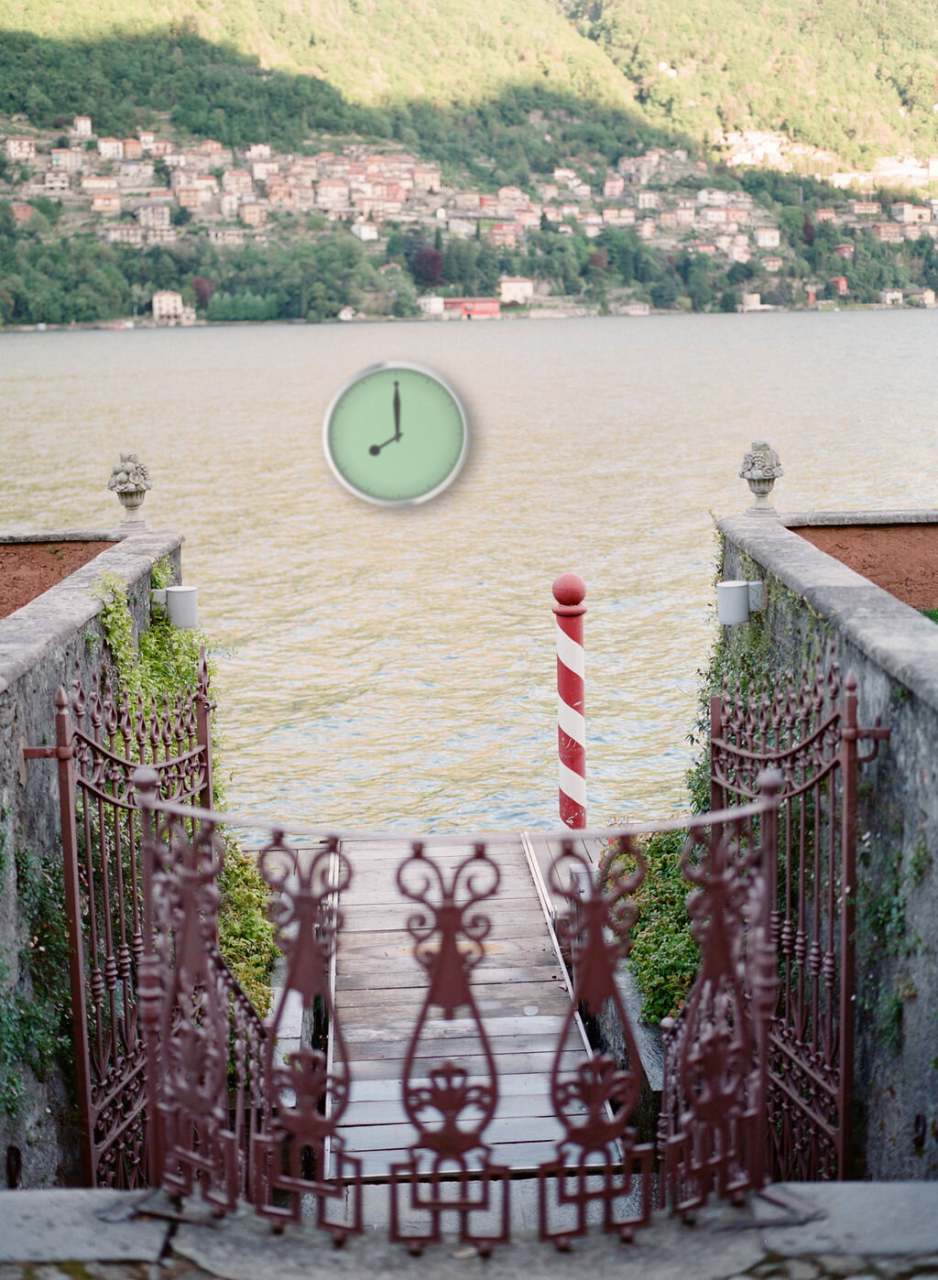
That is h=8 m=0
